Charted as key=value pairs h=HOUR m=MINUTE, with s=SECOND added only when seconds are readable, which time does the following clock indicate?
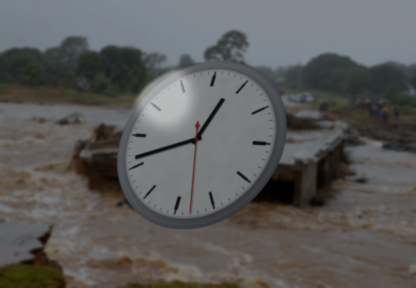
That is h=12 m=41 s=28
